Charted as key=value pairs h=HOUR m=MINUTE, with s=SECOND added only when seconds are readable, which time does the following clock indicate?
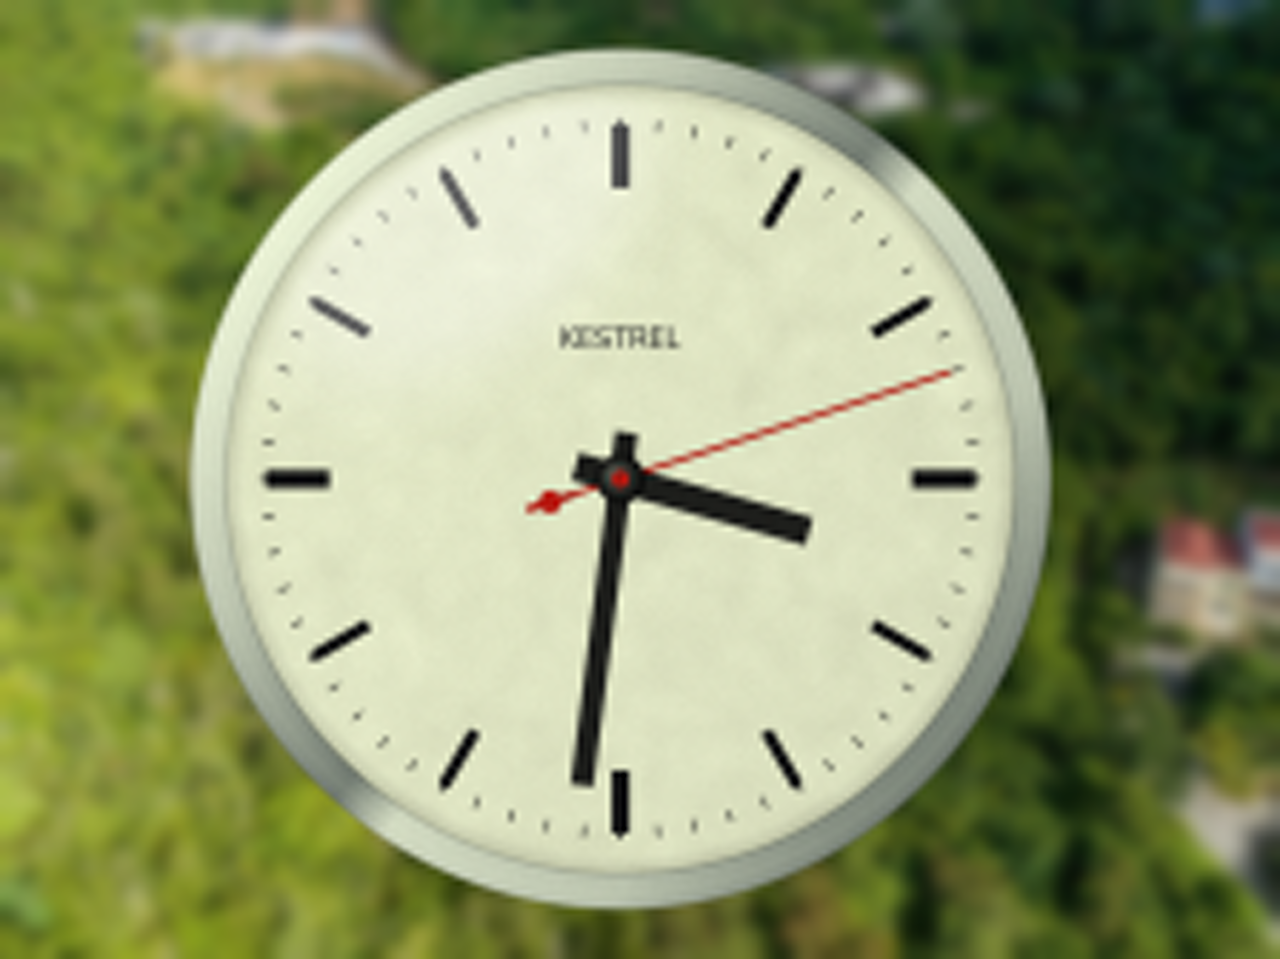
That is h=3 m=31 s=12
